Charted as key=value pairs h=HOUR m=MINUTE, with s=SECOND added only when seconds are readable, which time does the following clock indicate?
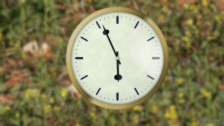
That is h=5 m=56
